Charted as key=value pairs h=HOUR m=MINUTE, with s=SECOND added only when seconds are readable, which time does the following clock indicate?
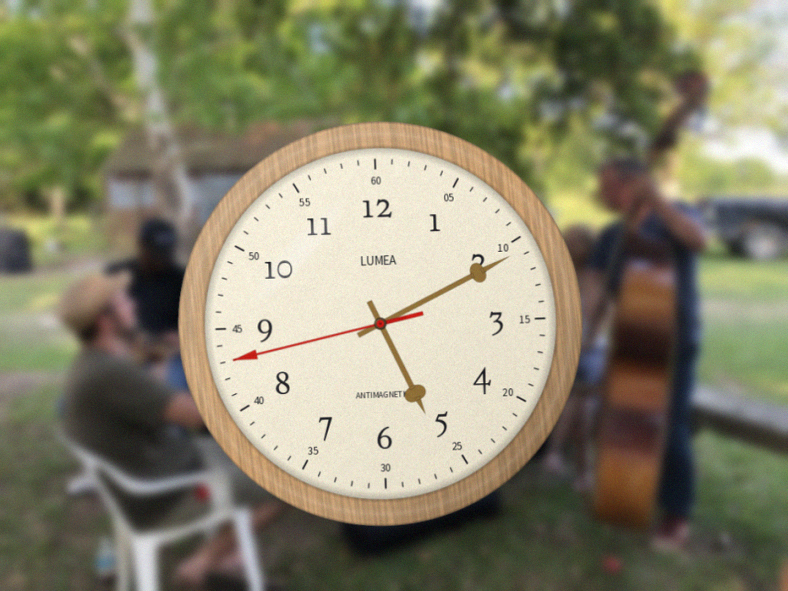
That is h=5 m=10 s=43
